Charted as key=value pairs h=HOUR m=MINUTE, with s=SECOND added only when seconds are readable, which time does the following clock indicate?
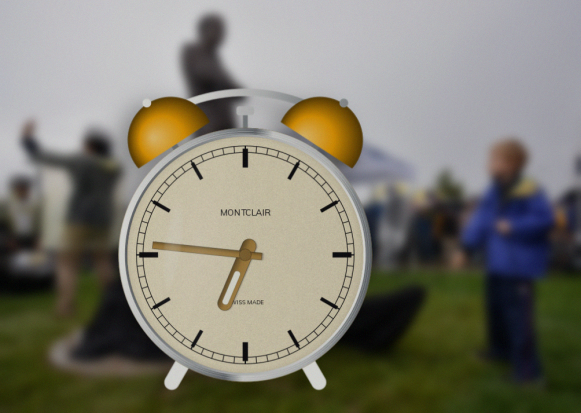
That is h=6 m=46
